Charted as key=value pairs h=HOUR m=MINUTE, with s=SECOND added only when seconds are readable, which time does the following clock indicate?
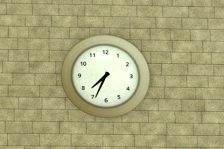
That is h=7 m=34
